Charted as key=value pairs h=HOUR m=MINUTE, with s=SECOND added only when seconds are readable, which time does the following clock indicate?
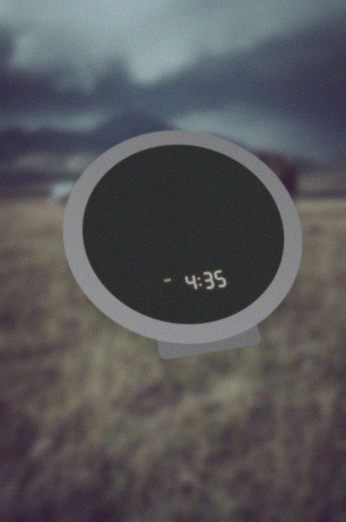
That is h=4 m=35
